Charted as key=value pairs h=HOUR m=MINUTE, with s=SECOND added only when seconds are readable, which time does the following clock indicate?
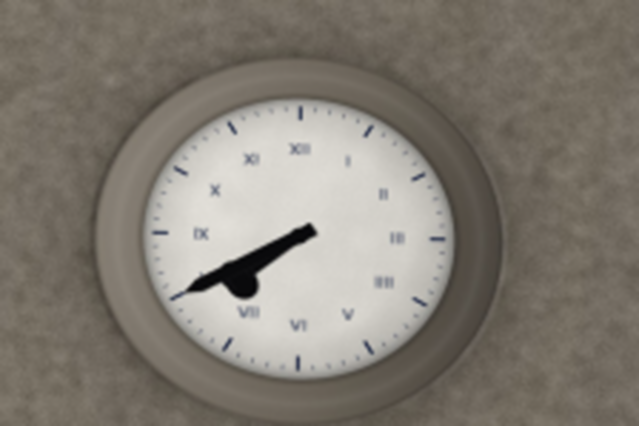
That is h=7 m=40
